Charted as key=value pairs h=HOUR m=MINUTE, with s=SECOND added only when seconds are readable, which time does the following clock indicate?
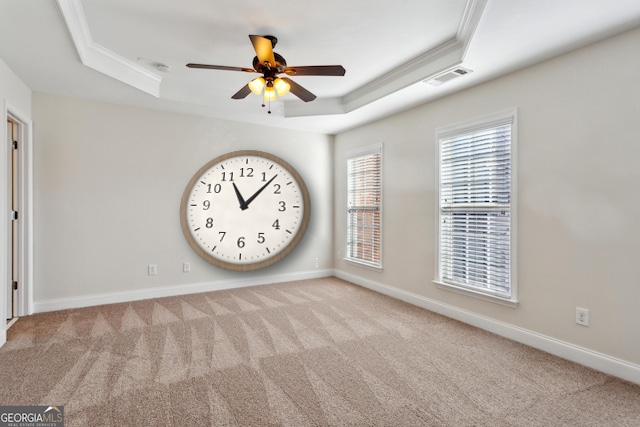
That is h=11 m=7
